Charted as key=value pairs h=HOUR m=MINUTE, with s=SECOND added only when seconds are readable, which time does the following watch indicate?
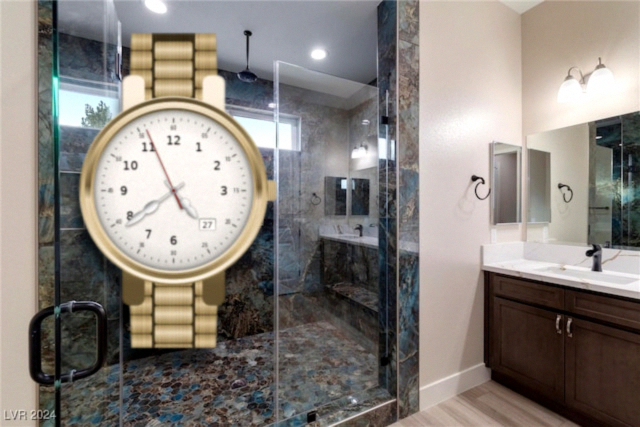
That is h=4 m=38 s=56
